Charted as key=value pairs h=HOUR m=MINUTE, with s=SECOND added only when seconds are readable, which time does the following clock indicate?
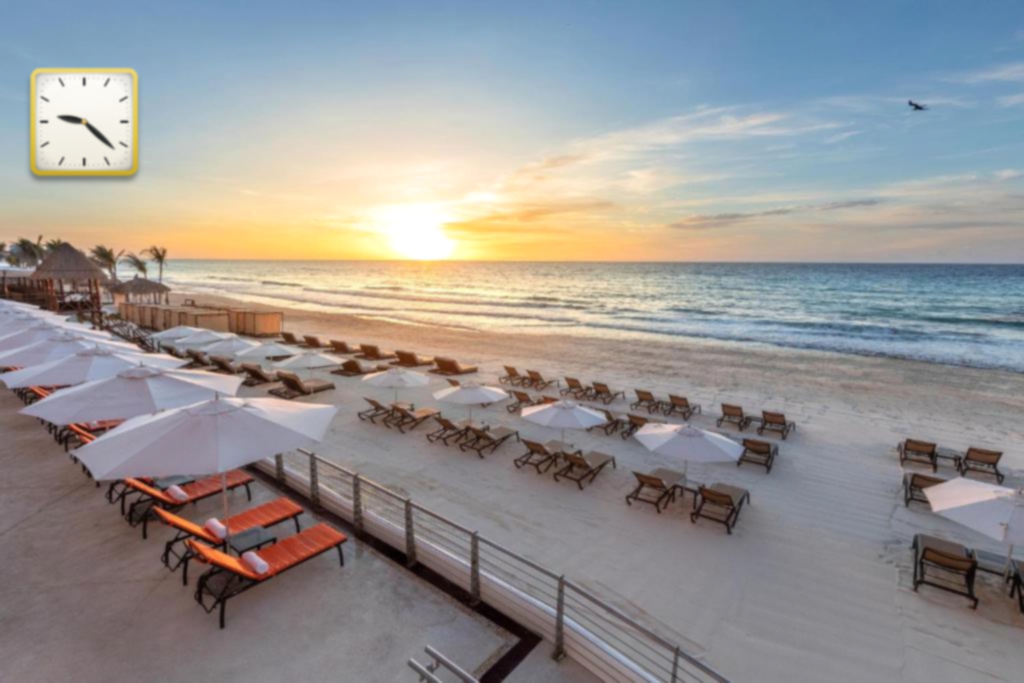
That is h=9 m=22
